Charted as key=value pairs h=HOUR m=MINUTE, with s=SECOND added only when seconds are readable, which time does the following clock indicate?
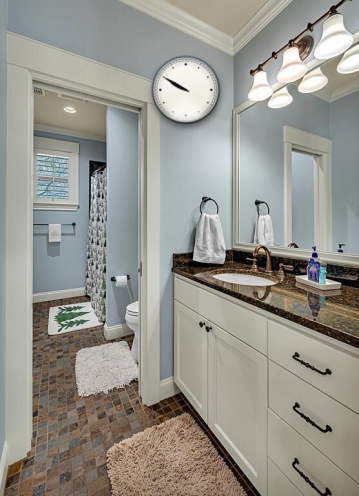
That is h=9 m=50
